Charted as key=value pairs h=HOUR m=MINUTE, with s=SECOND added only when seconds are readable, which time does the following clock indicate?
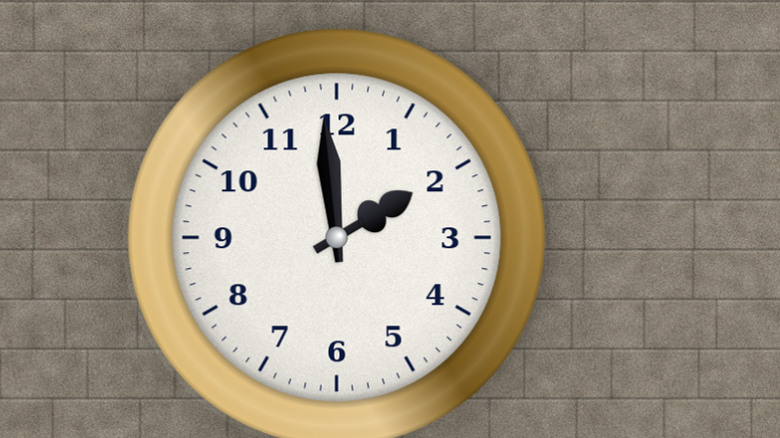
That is h=1 m=59
